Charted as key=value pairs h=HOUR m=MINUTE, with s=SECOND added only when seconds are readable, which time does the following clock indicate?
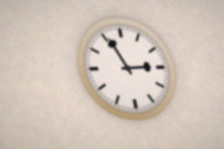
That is h=2 m=56
